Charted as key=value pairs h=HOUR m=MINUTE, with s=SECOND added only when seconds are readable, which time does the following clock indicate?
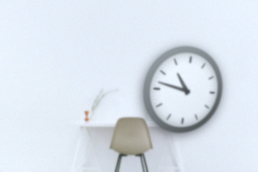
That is h=10 m=47
